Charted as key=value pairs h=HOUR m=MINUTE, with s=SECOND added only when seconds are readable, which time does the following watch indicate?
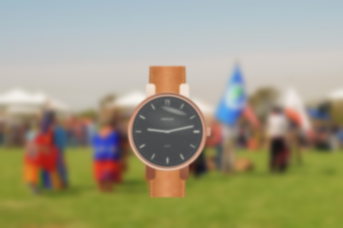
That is h=9 m=13
